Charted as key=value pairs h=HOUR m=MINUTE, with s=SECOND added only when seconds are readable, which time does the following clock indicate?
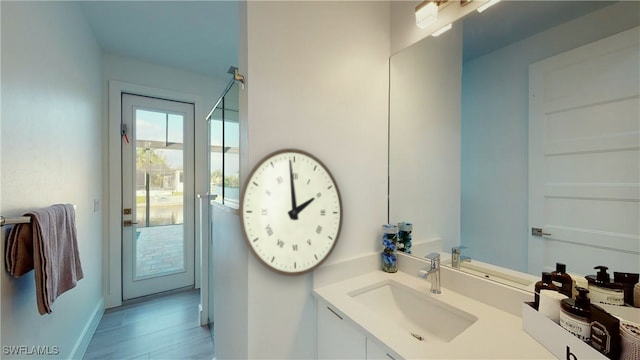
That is h=1 m=59
